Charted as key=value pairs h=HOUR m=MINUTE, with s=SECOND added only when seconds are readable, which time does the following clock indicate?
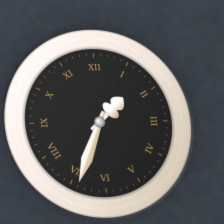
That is h=1 m=34
